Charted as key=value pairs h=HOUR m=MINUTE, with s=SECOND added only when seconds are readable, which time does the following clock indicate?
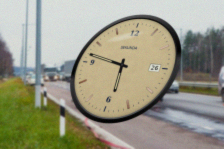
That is h=5 m=47
